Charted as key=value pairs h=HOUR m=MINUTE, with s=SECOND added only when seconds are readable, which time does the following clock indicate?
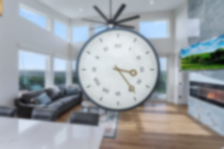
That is h=3 m=24
